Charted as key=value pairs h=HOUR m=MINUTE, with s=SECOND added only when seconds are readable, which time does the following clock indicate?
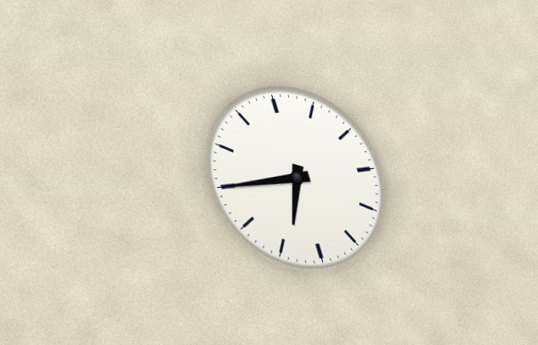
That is h=6 m=45
